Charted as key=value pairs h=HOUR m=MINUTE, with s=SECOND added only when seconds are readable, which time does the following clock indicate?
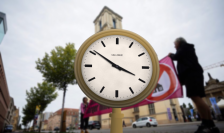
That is h=3 m=51
